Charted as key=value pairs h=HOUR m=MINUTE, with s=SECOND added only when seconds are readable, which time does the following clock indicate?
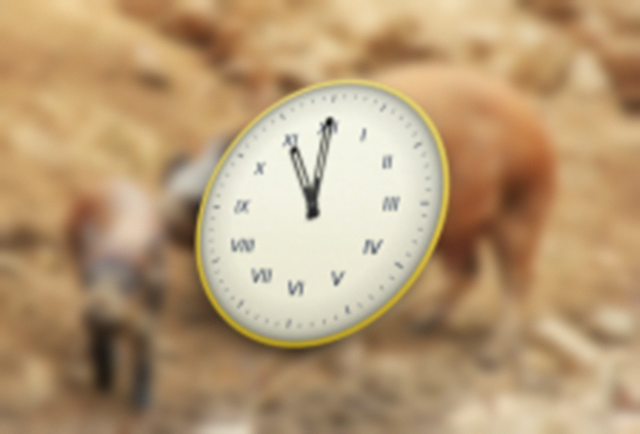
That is h=11 m=0
